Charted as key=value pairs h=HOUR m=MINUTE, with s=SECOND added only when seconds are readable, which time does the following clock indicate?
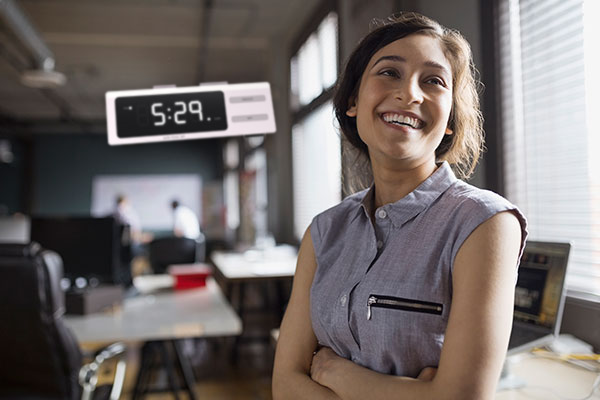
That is h=5 m=29
